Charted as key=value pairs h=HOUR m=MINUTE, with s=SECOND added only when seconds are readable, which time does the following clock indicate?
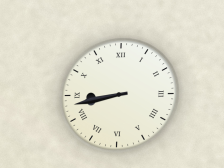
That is h=8 m=43
